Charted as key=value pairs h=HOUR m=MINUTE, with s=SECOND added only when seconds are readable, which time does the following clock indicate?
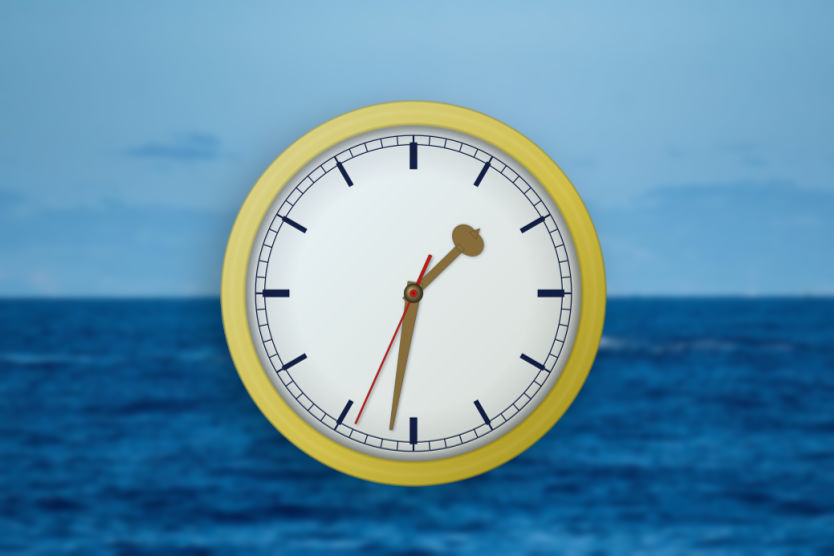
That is h=1 m=31 s=34
